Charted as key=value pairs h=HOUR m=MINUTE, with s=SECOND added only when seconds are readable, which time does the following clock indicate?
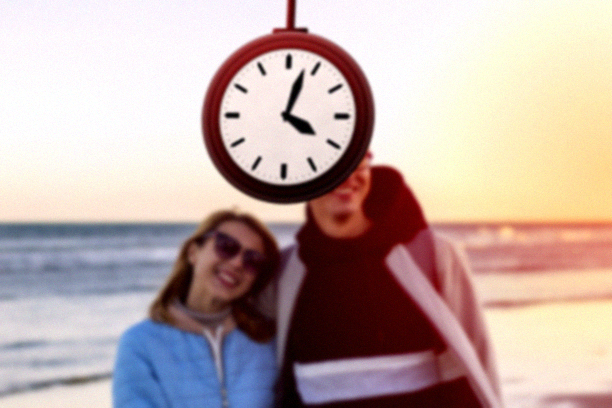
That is h=4 m=3
